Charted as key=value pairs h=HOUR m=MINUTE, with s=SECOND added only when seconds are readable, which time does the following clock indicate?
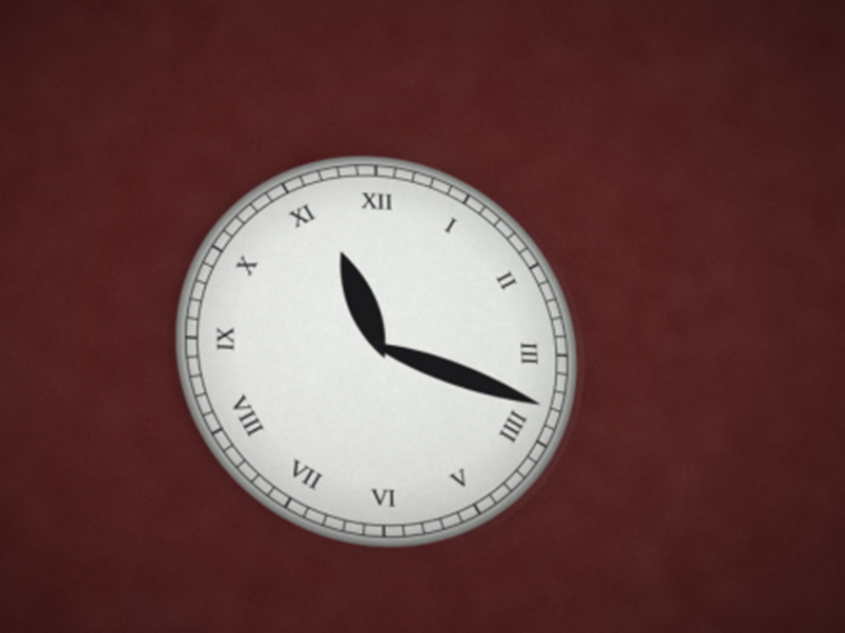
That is h=11 m=18
